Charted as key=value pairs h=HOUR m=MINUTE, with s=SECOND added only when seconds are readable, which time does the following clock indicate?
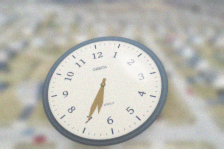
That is h=6 m=35
